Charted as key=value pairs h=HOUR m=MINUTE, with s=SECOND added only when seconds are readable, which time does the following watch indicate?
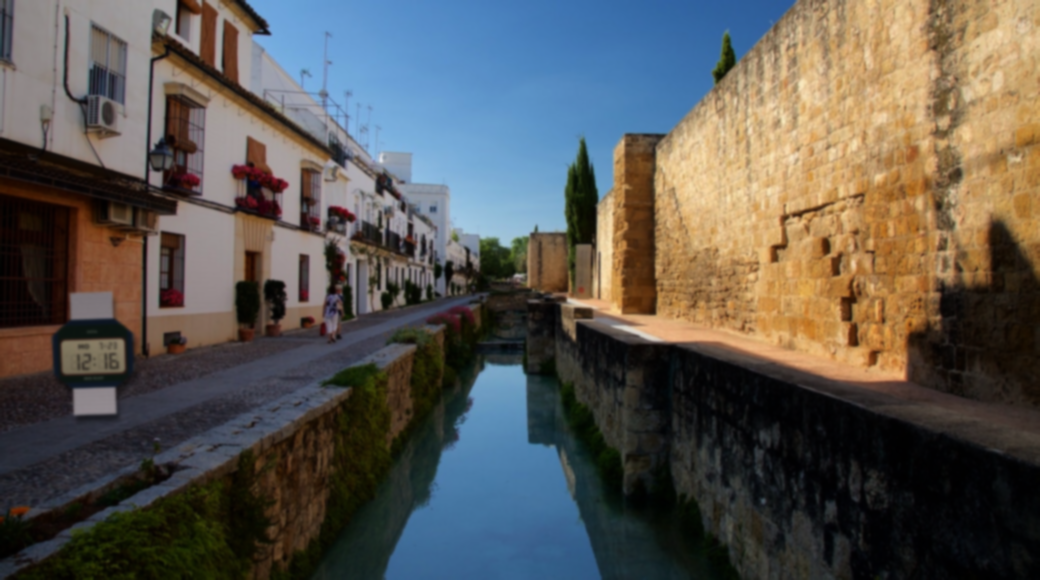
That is h=12 m=16
